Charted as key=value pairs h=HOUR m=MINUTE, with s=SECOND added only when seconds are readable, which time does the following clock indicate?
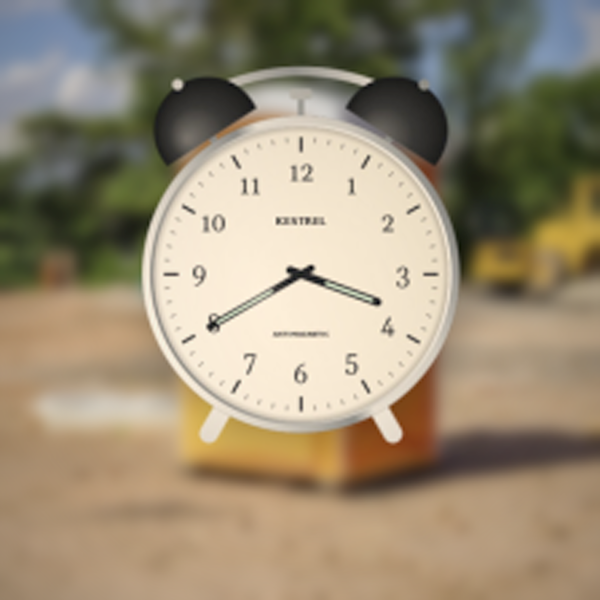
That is h=3 m=40
